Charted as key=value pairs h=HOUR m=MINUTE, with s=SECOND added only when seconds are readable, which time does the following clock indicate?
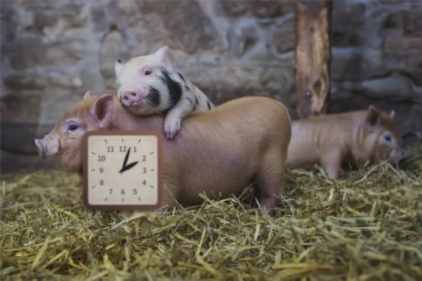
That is h=2 m=3
